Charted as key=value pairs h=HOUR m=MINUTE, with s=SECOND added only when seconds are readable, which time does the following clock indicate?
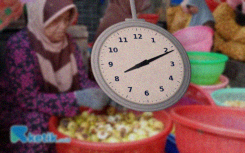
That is h=8 m=11
